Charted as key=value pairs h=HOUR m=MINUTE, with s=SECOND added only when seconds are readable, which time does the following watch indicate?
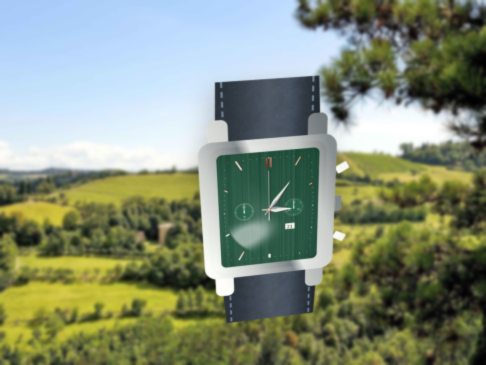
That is h=3 m=6
